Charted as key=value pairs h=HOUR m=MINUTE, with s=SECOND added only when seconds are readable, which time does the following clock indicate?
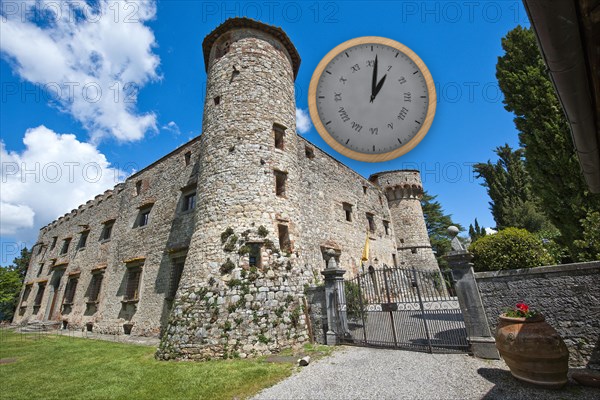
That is h=1 m=1
